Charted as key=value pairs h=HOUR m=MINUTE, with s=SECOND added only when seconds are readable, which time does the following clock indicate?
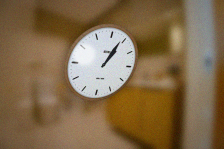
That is h=1 m=4
